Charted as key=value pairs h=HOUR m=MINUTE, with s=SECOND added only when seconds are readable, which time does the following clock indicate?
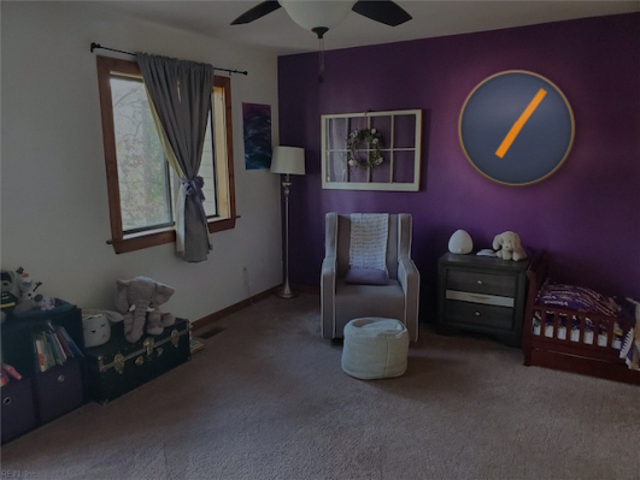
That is h=7 m=6
